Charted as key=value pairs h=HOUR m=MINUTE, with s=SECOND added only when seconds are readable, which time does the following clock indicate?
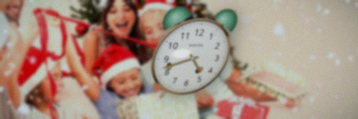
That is h=4 m=42
